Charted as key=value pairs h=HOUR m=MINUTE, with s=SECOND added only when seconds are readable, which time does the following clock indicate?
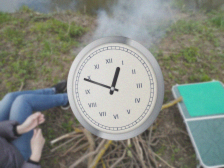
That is h=12 m=49
